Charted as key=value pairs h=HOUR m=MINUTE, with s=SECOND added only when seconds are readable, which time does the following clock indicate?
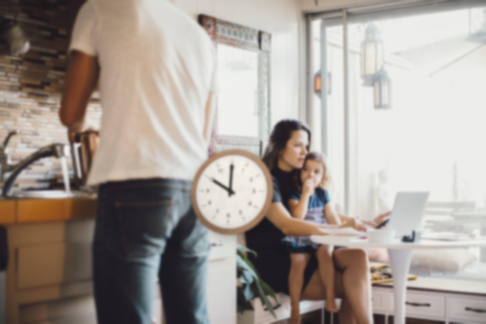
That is h=10 m=0
